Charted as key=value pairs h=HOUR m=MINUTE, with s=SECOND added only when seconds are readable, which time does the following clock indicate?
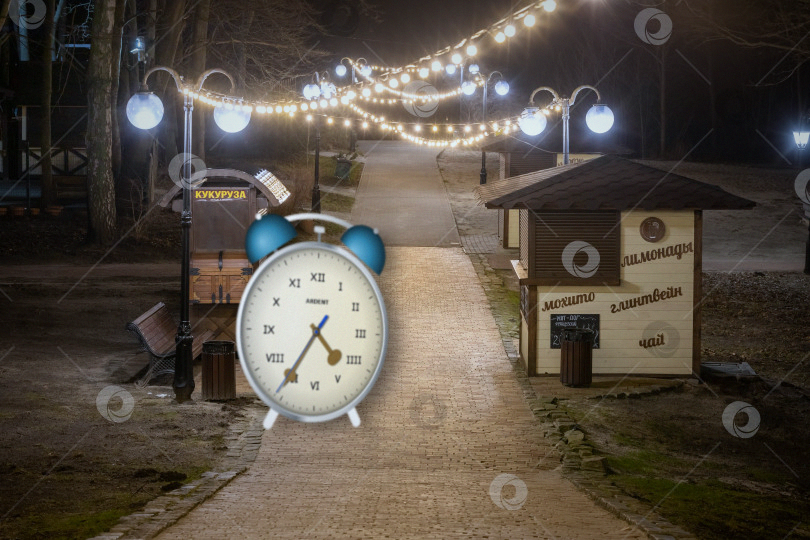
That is h=4 m=35 s=36
